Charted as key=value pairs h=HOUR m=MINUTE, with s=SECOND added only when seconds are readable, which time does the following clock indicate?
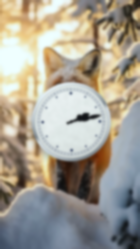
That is h=2 m=13
